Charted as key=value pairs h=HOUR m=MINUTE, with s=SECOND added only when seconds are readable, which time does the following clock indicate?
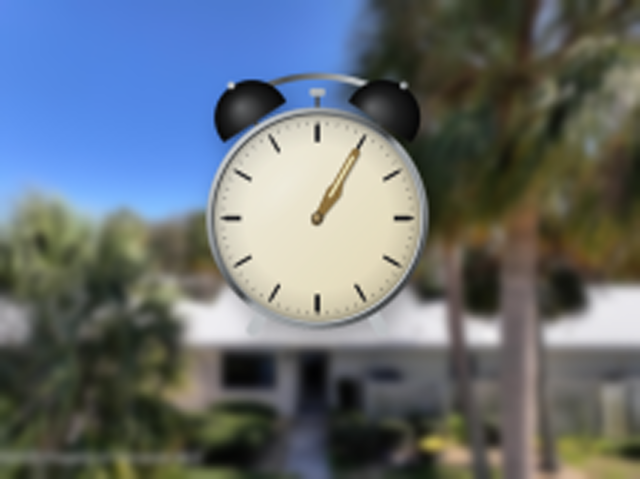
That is h=1 m=5
